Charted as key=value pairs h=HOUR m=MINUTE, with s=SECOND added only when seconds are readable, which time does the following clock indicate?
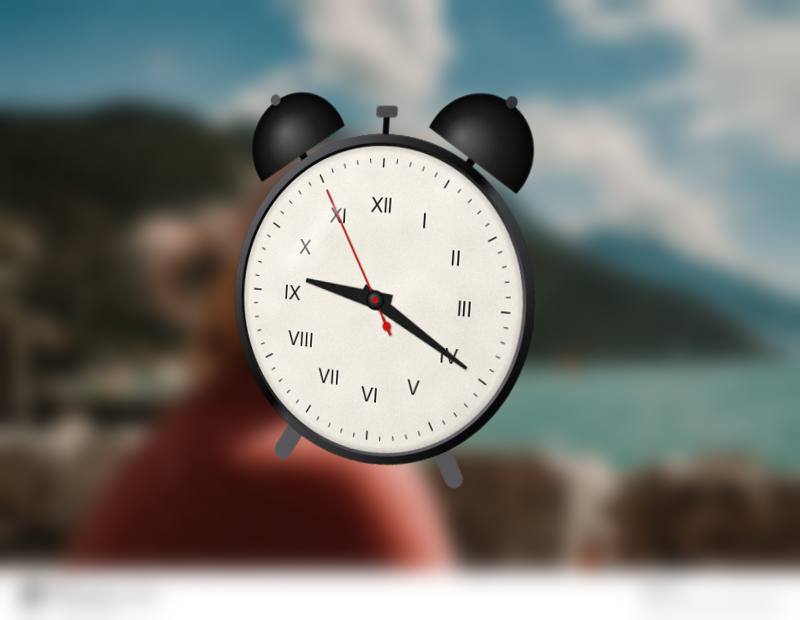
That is h=9 m=19 s=55
